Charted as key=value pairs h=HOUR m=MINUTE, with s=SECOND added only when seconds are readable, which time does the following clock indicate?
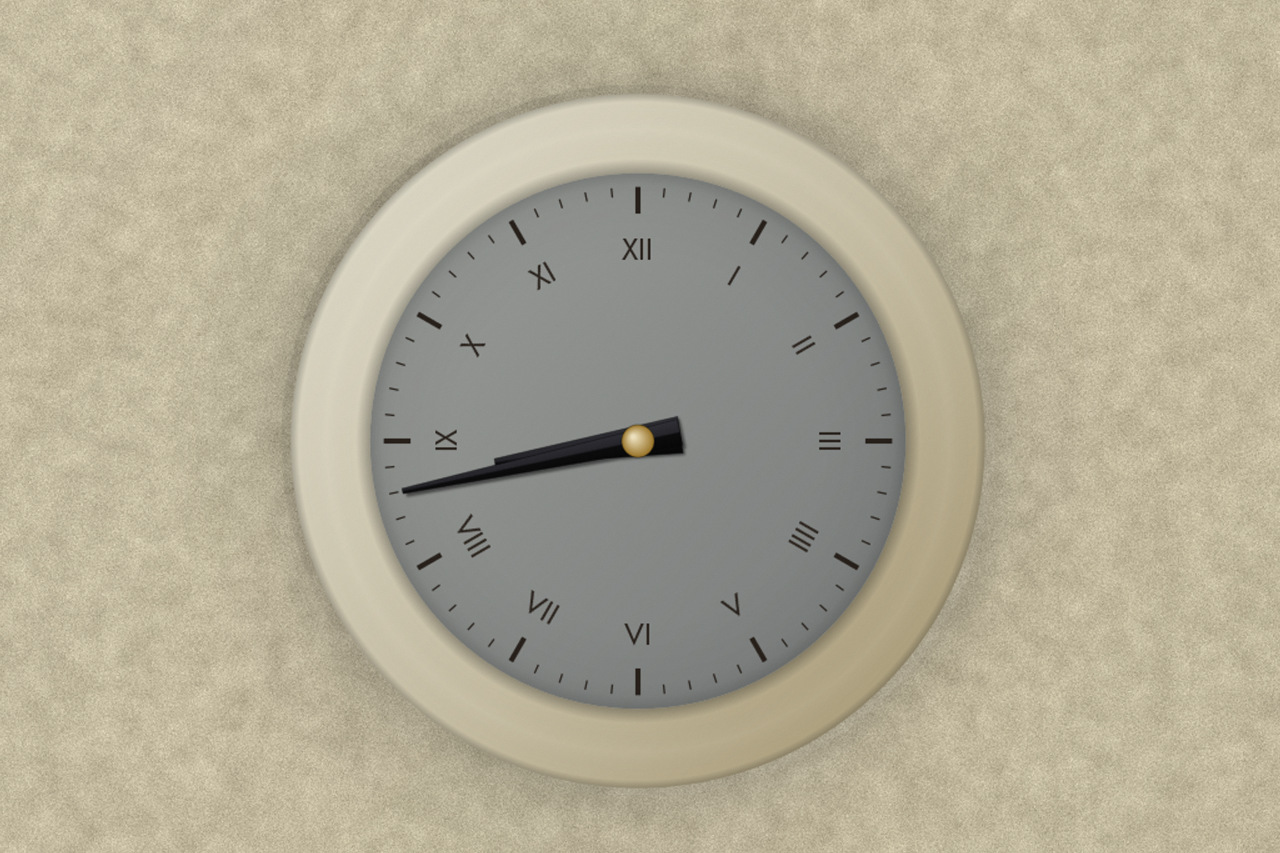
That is h=8 m=43
